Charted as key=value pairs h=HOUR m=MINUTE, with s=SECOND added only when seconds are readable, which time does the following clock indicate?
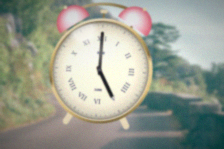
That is h=5 m=0
